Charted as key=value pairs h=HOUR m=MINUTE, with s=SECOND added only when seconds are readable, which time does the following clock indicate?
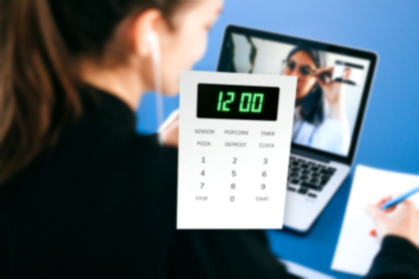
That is h=12 m=0
